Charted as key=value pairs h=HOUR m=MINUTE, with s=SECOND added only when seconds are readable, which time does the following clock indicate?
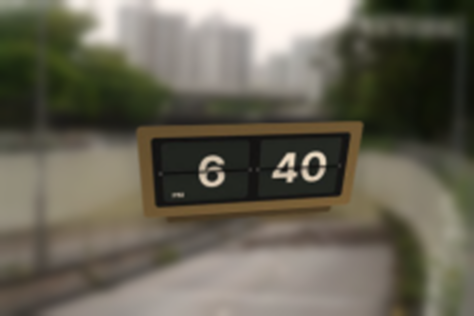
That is h=6 m=40
